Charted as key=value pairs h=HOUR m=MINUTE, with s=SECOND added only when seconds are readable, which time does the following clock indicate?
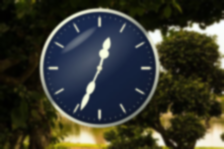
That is h=12 m=34
